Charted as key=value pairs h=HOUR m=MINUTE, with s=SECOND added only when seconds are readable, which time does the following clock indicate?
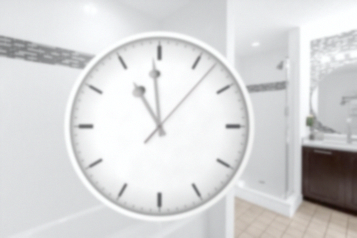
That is h=10 m=59 s=7
